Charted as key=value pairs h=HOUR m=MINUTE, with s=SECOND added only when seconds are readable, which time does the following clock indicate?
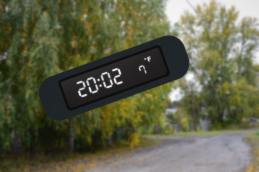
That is h=20 m=2
